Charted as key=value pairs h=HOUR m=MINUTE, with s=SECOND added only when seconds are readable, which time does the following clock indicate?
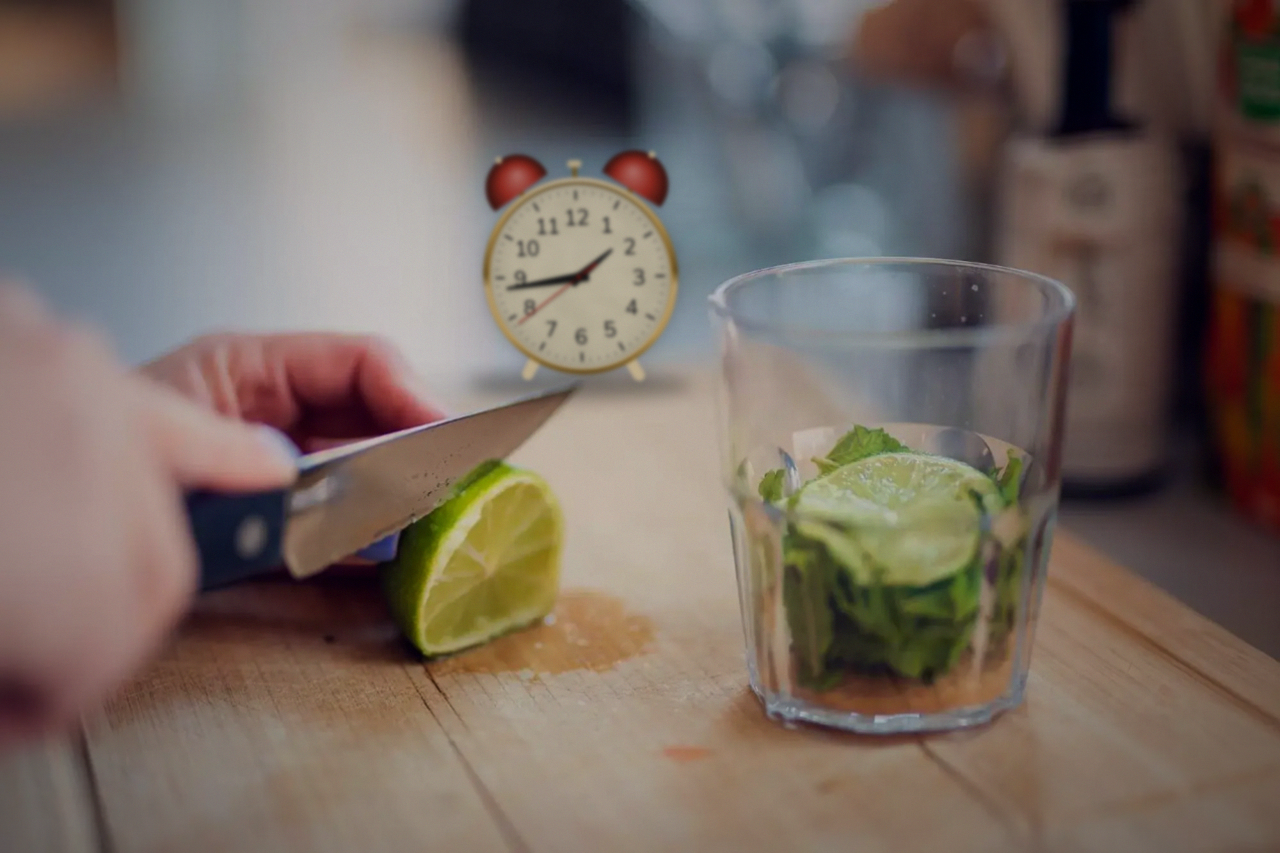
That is h=1 m=43 s=39
